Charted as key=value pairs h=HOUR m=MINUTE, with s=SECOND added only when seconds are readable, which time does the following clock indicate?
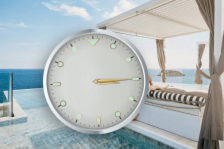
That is h=3 m=15
